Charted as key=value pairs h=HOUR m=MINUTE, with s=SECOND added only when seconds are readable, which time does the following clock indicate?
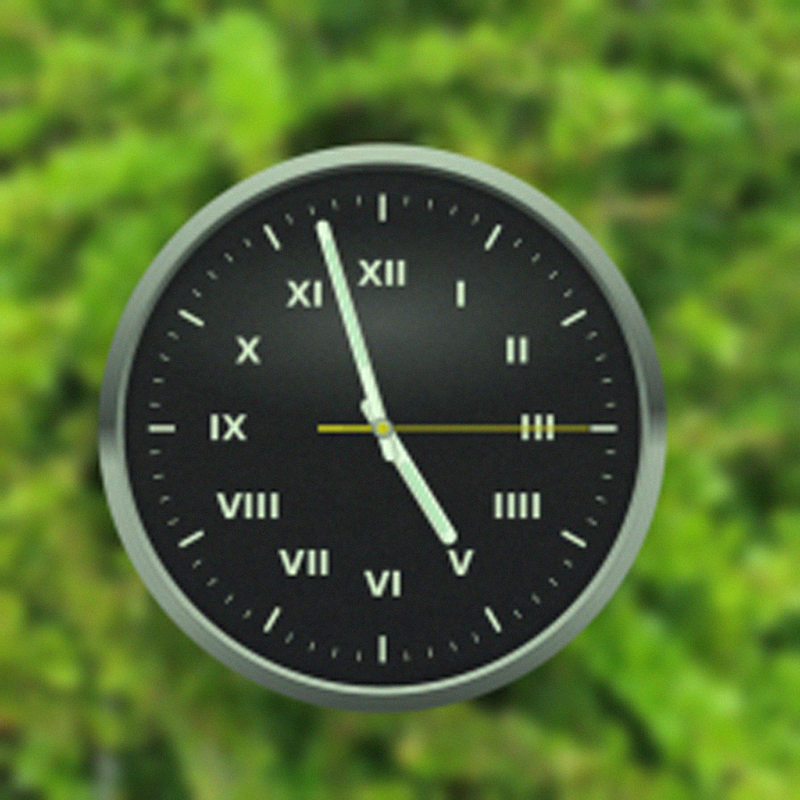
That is h=4 m=57 s=15
